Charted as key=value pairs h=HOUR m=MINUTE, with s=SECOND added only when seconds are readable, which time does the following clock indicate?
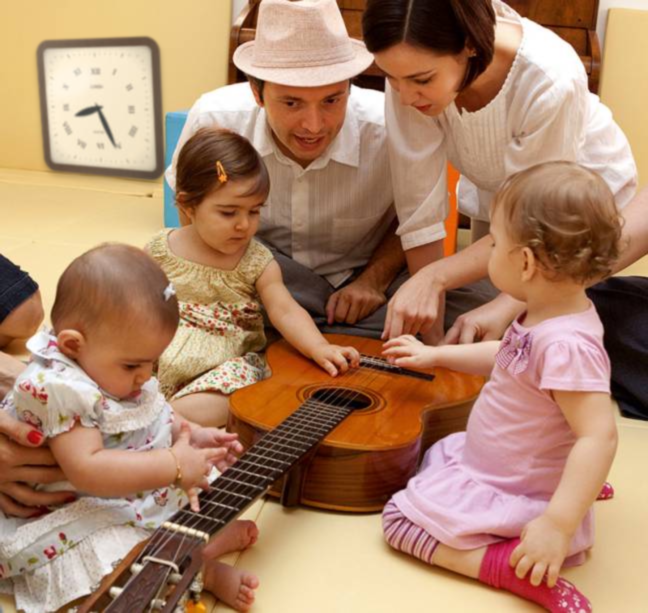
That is h=8 m=26
